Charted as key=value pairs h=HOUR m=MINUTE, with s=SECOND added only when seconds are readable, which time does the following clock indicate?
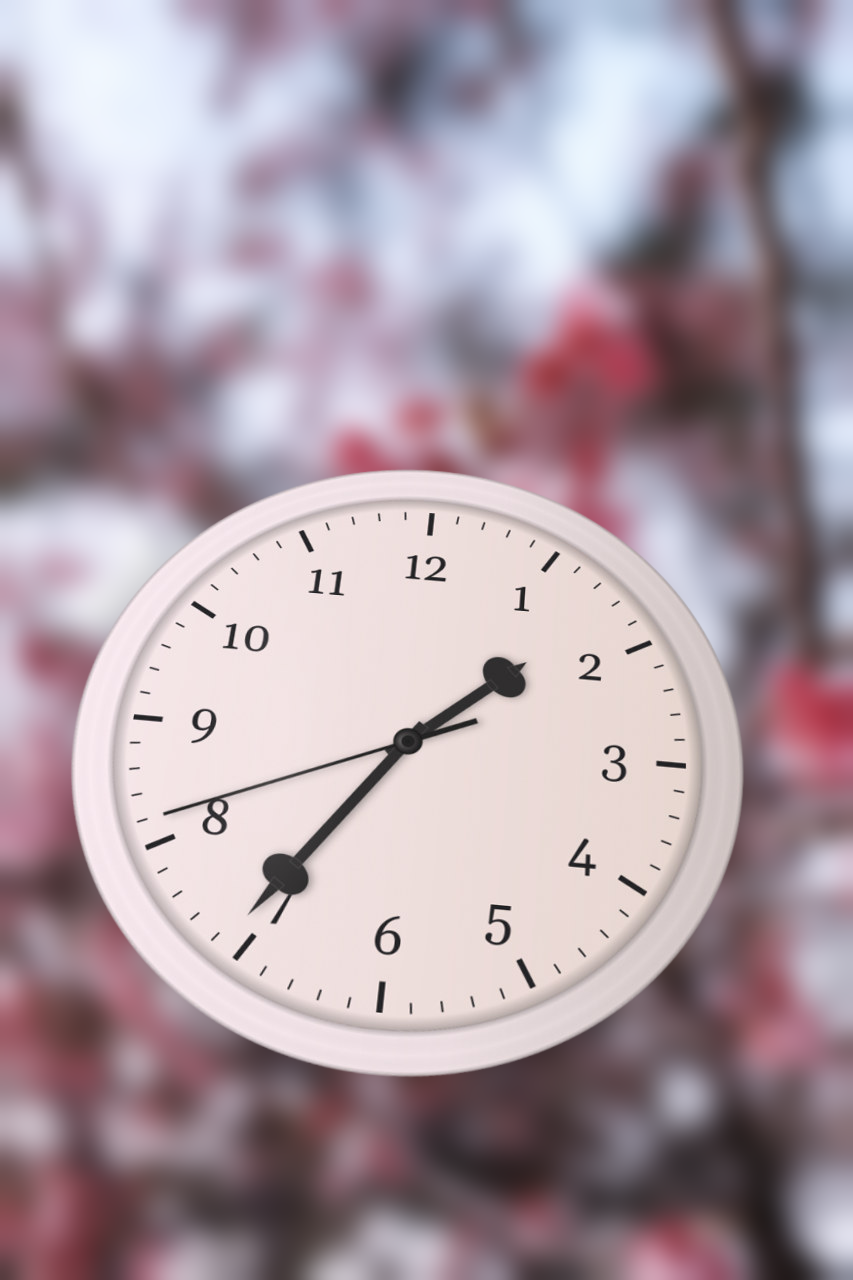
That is h=1 m=35 s=41
